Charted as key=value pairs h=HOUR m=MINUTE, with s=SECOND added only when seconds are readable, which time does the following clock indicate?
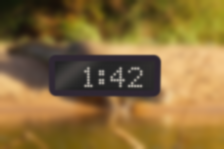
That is h=1 m=42
